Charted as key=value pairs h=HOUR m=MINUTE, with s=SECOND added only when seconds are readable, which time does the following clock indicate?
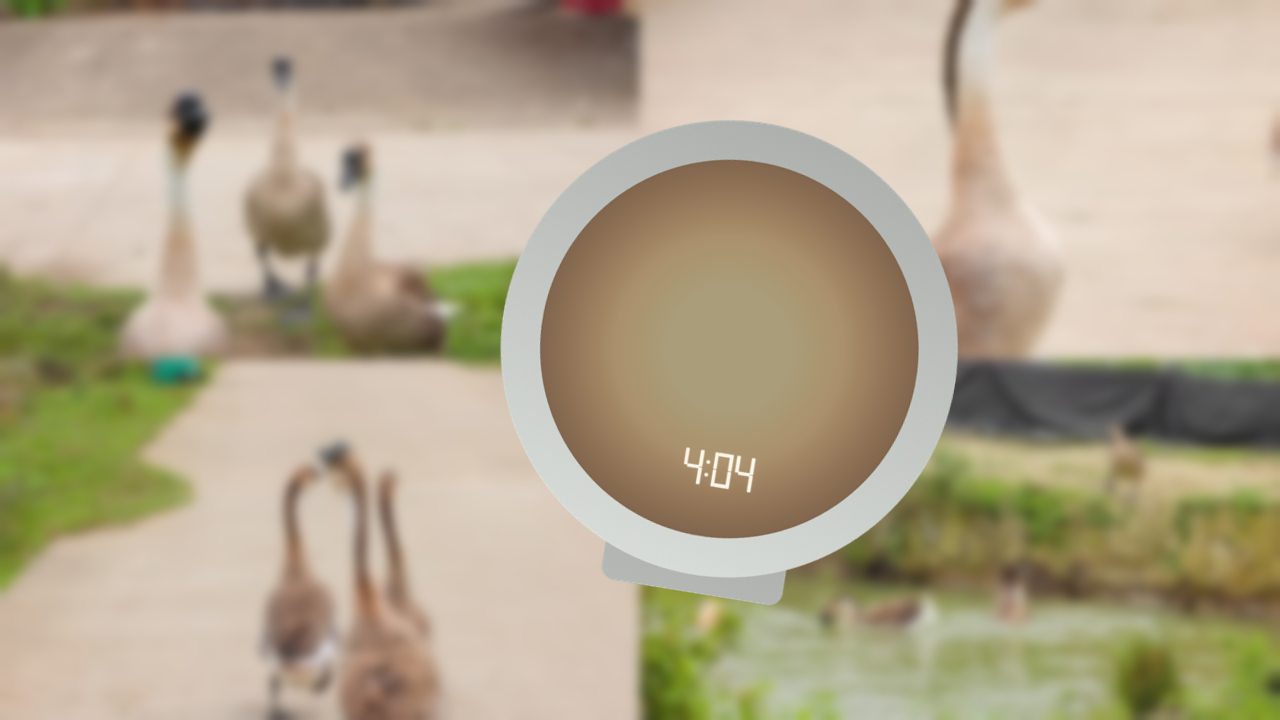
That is h=4 m=4
